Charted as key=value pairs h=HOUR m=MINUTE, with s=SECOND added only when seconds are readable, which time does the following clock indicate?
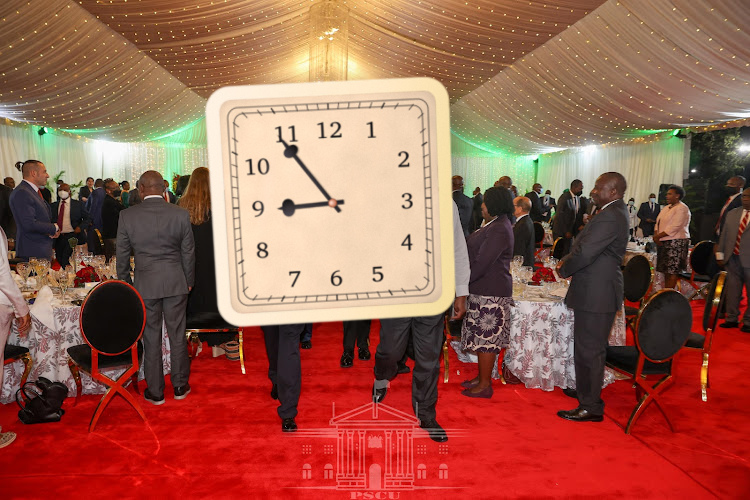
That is h=8 m=54
